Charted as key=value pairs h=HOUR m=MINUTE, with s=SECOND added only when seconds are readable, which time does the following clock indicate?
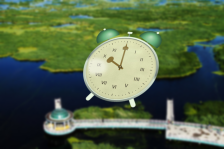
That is h=10 m=0
